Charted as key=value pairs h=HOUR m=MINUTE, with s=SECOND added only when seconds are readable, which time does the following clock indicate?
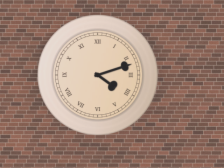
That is h=4 m=12
